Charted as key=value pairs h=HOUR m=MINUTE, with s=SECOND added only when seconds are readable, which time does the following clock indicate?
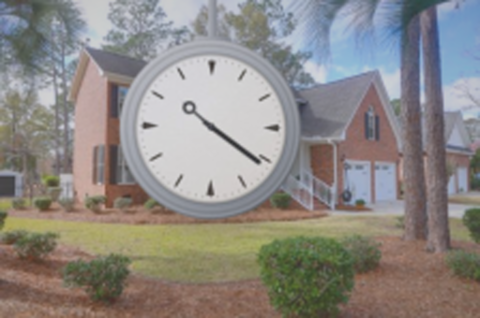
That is h=10 m=21
